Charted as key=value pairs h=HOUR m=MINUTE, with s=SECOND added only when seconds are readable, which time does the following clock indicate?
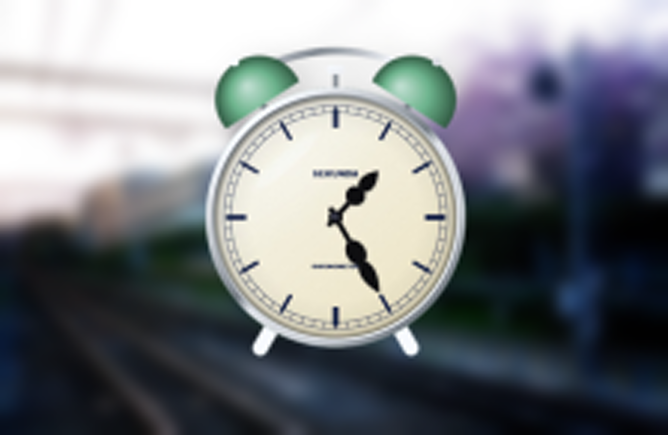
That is h=1 m=25
